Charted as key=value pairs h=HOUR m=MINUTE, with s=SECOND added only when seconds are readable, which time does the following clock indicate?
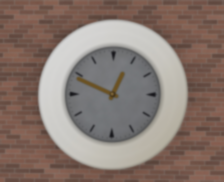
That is h=12 m=49
